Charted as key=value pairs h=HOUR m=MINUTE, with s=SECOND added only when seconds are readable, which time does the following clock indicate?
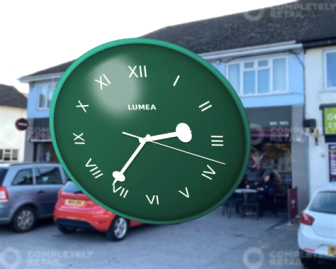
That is h=2 m=36 s=18
